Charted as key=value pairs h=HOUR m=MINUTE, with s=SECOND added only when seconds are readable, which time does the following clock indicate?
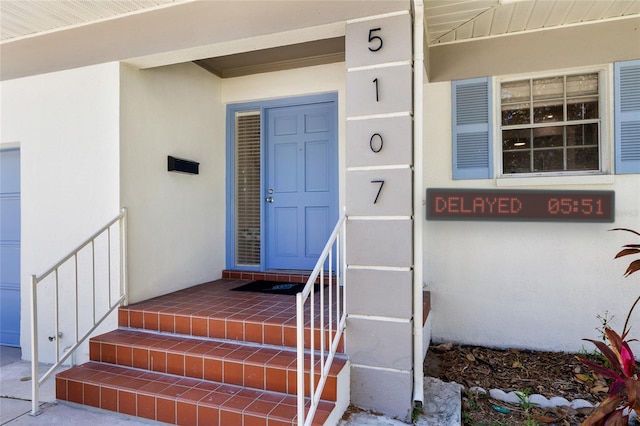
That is h=5 m=51
